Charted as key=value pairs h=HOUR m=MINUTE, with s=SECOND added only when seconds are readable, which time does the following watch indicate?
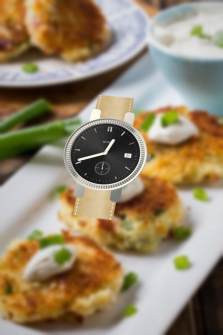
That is h=12 m=41
